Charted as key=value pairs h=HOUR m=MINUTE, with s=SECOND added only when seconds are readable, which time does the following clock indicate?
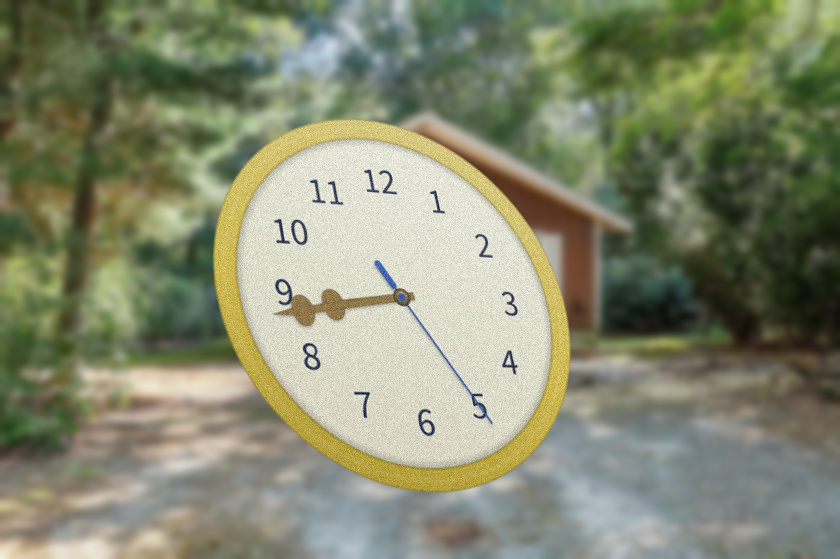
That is h=8 m=43 s=25
